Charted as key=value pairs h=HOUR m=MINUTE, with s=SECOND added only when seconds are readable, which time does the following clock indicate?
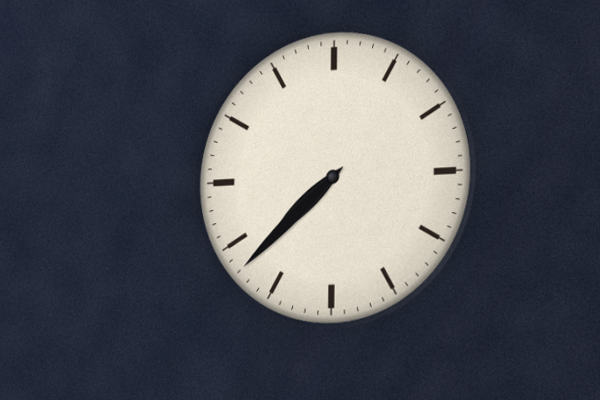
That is h=7 m=38
